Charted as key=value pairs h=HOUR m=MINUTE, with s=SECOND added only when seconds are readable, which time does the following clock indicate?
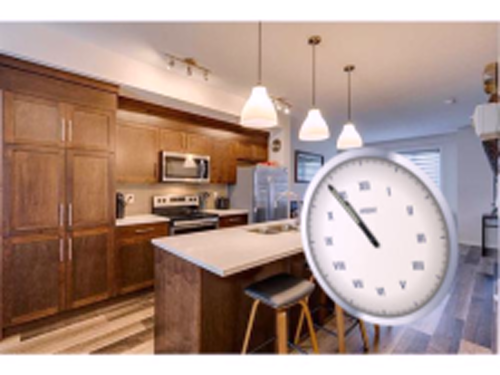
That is h=10 m=54
